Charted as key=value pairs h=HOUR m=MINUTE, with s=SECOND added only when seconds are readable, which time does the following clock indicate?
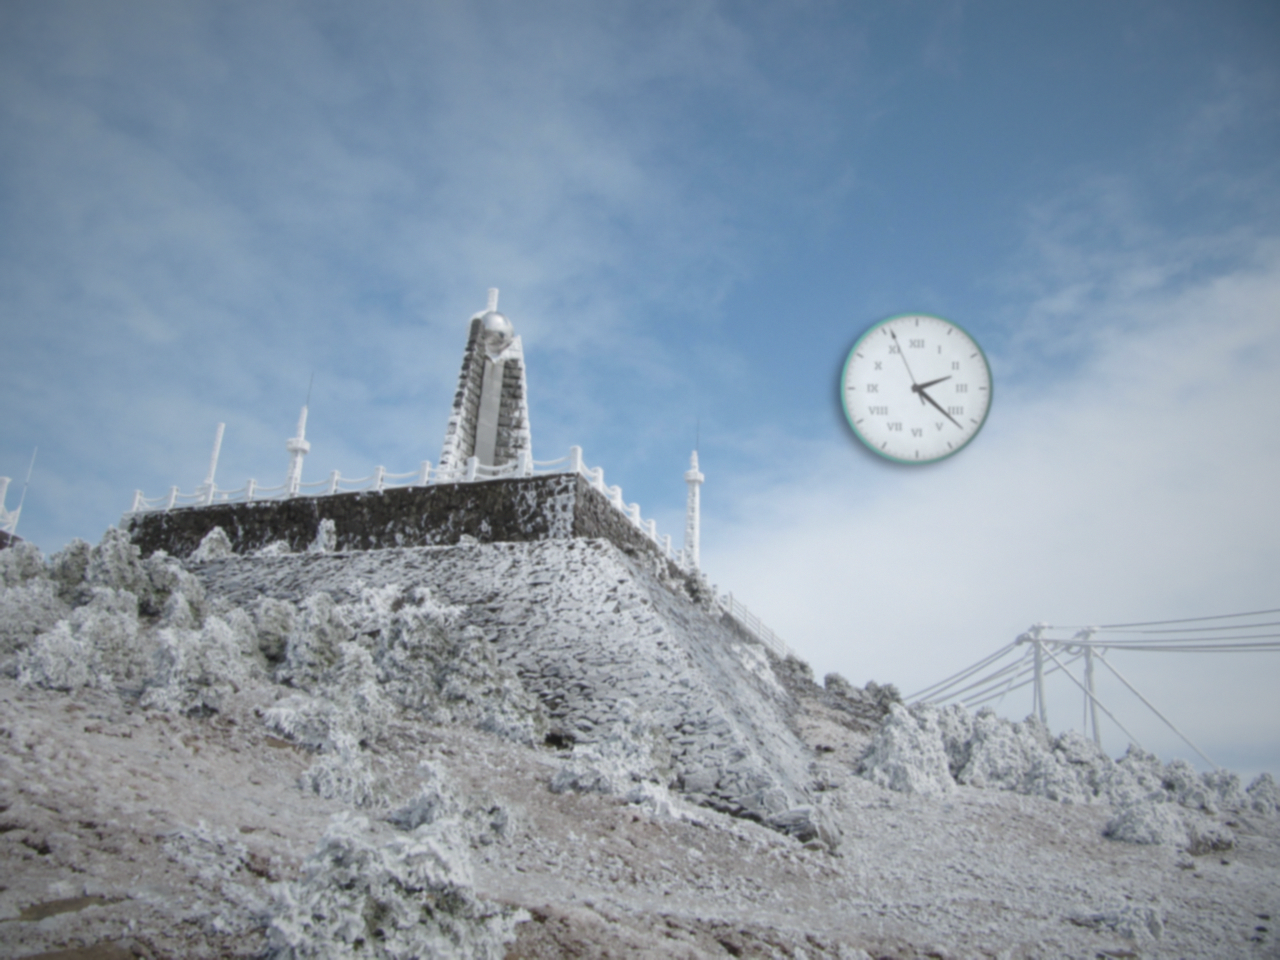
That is h=2 m=21 s=56
